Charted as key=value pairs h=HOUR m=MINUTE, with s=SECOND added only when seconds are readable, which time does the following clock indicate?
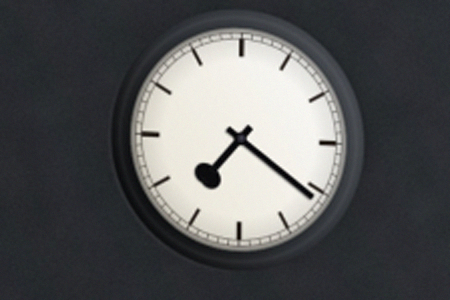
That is h=7 m=21
